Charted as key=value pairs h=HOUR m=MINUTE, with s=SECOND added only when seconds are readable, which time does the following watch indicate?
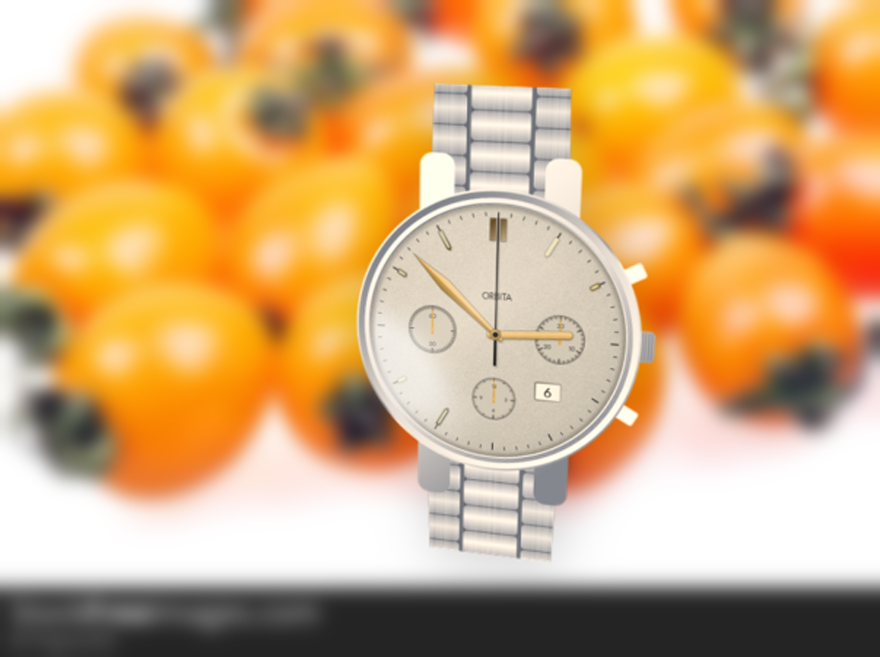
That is h=2 m=52
